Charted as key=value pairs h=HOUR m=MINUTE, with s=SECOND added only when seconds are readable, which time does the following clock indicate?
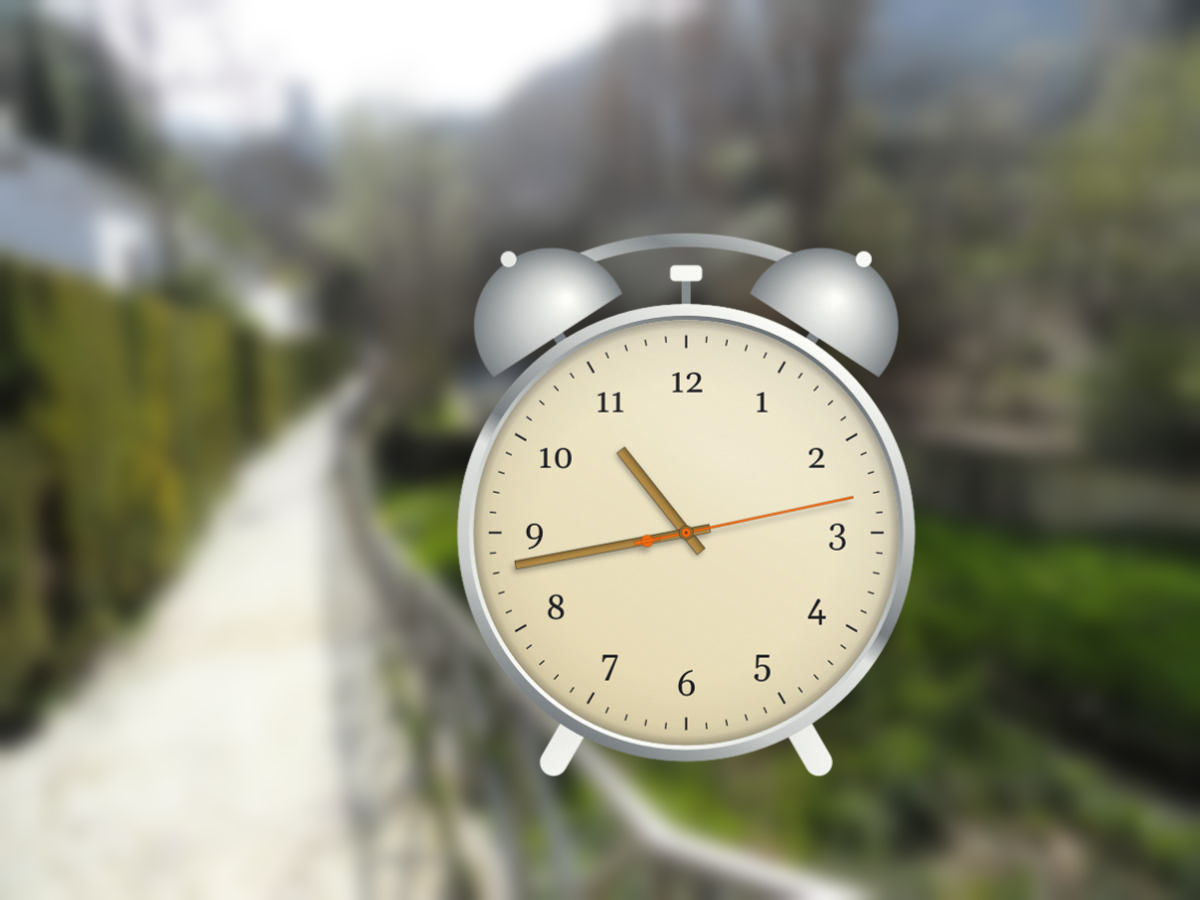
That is h=10 m=43 s=13
